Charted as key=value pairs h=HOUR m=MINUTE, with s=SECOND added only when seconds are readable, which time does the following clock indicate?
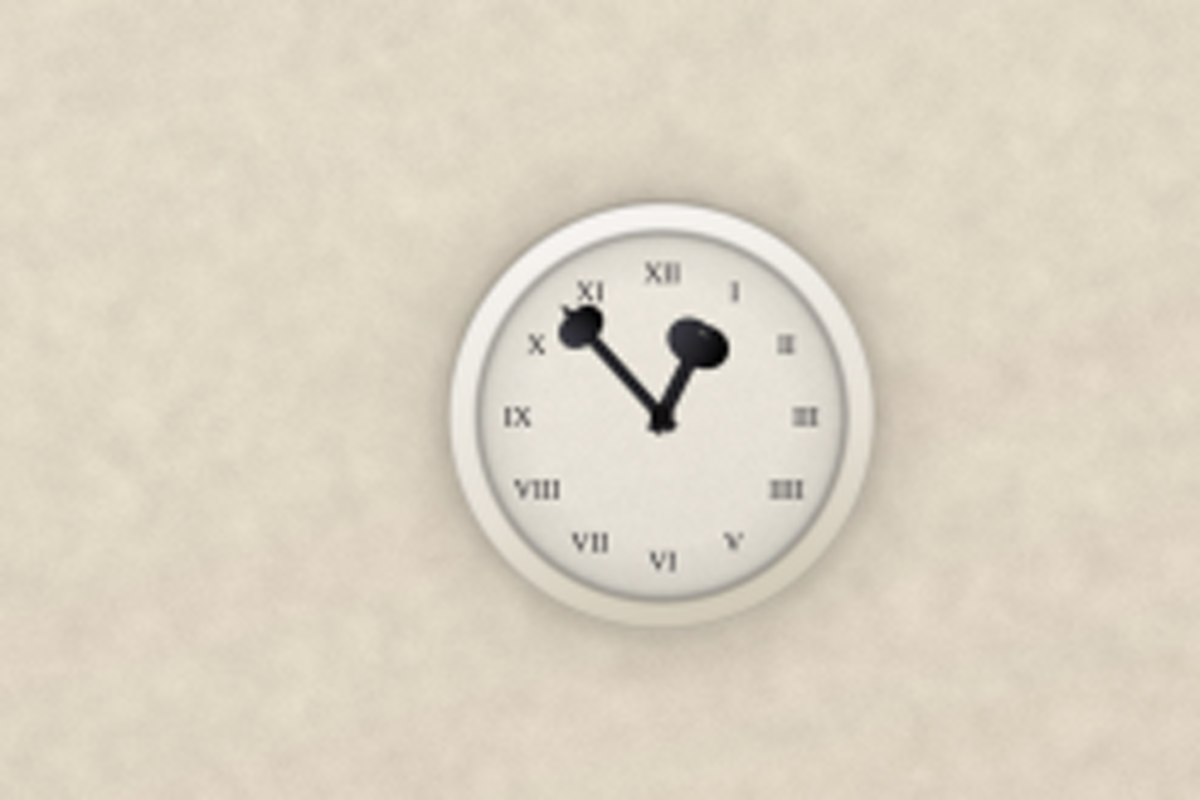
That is h=12 m=53
